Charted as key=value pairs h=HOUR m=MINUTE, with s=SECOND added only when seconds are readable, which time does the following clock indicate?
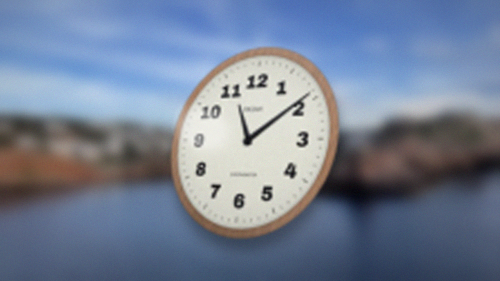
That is h=11 m=9
